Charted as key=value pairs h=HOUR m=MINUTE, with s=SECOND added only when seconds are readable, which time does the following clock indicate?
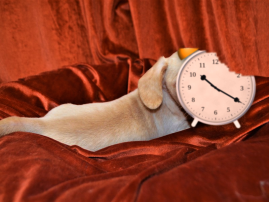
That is h=10 m=20
